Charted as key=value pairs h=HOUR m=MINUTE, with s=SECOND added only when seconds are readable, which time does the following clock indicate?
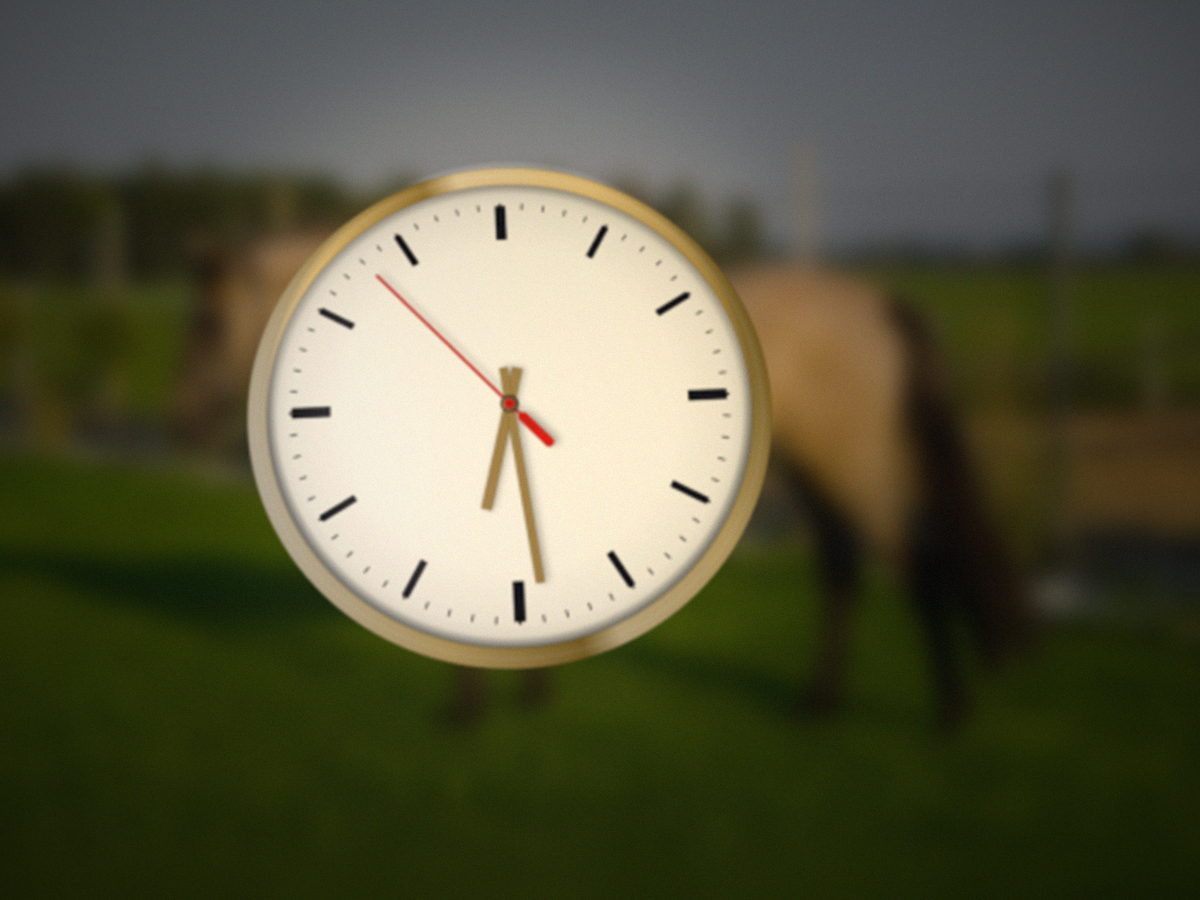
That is h=6 m=28 s=53
